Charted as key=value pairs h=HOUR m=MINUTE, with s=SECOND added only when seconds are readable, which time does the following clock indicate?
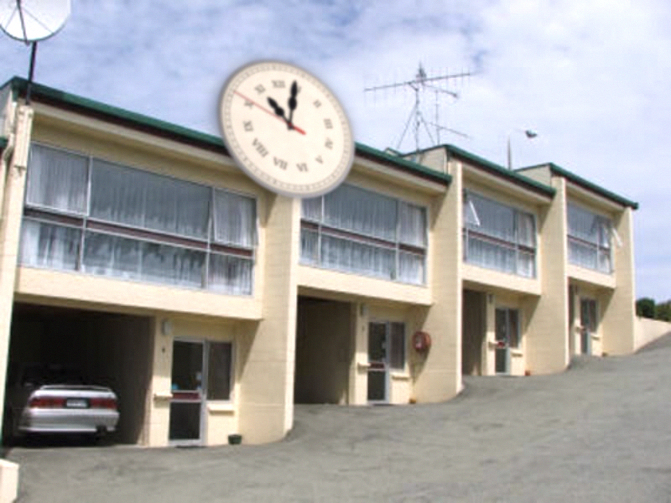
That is h=11 m=3 s=51
